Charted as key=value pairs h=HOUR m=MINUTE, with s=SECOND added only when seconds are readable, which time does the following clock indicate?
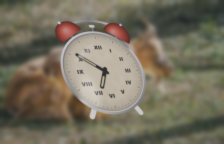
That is h=6 m=51
